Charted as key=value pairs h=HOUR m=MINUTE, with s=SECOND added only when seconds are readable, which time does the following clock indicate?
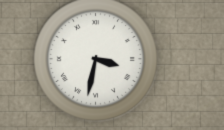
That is h=3 m=32
